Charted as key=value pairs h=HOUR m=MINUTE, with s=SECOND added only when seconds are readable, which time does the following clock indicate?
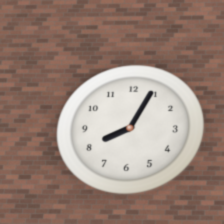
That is h=8 m=4
